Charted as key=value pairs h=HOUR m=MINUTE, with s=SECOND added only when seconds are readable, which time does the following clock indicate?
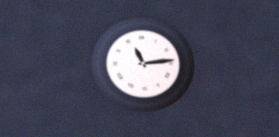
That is h=11 m=14
